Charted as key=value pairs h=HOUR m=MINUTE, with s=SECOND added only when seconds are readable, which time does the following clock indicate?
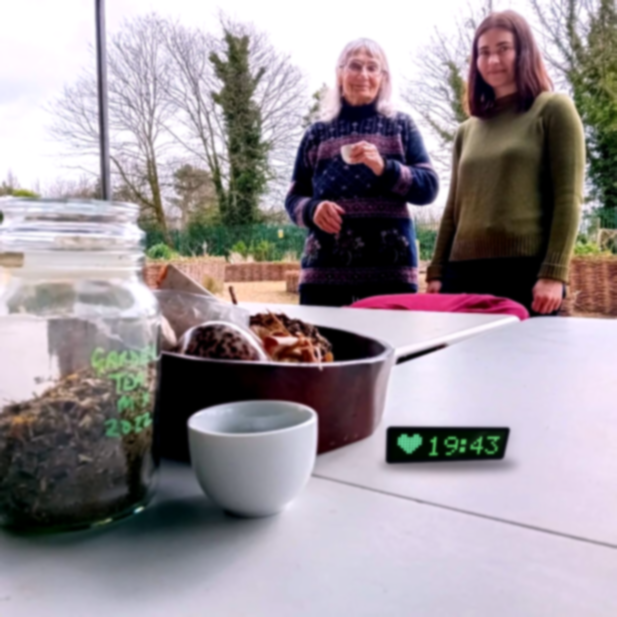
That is h=19 m=43
